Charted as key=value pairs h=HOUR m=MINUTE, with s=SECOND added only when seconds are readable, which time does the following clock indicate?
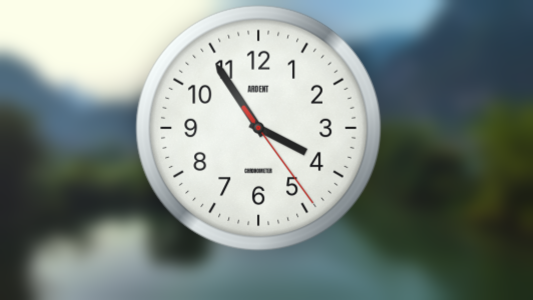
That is h=3 m=54 s=24
